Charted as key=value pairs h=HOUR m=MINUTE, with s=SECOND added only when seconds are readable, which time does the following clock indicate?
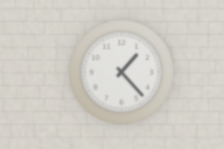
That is h=1 m=23
